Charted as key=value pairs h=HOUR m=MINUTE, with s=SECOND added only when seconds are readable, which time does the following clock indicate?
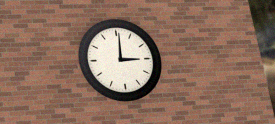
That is h=3 m=1
